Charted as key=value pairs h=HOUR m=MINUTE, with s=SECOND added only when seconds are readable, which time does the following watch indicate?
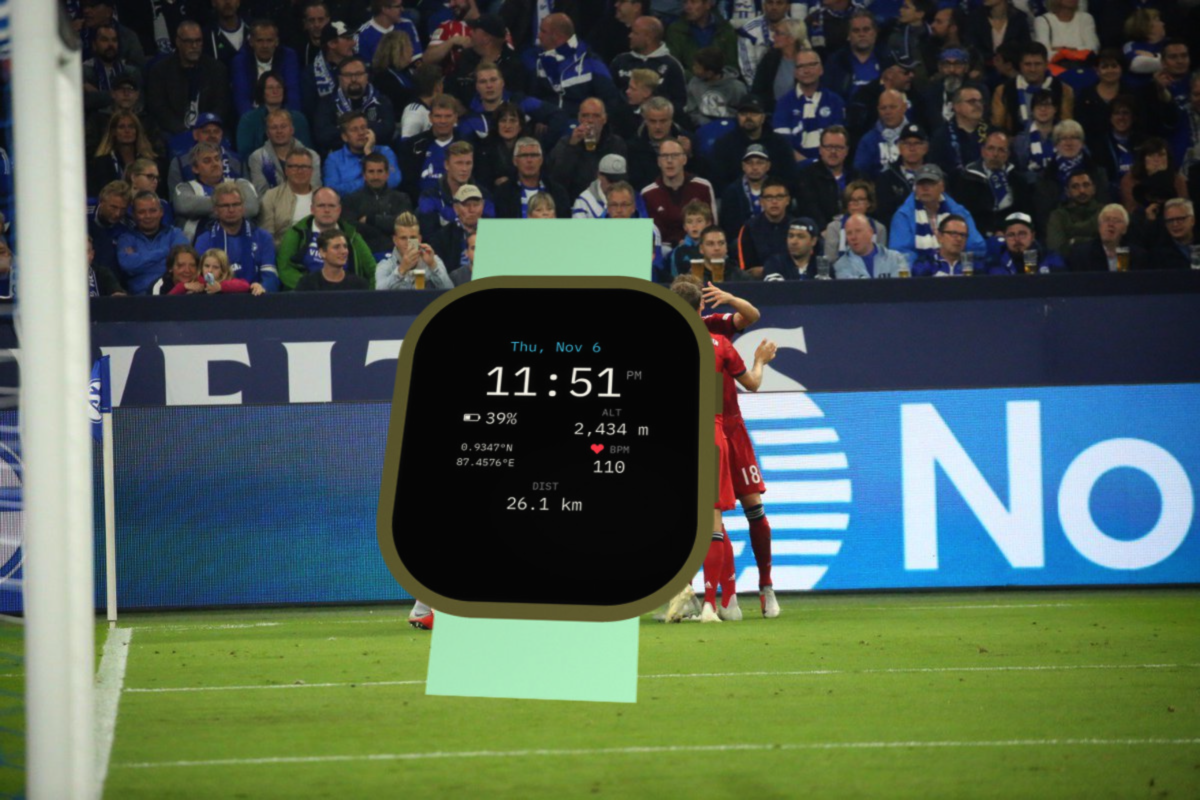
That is h=11 m=51
